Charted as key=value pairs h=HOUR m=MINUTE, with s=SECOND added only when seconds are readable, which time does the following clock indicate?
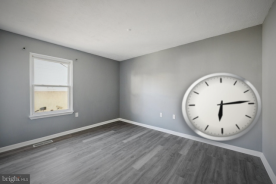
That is h=6 m=14
